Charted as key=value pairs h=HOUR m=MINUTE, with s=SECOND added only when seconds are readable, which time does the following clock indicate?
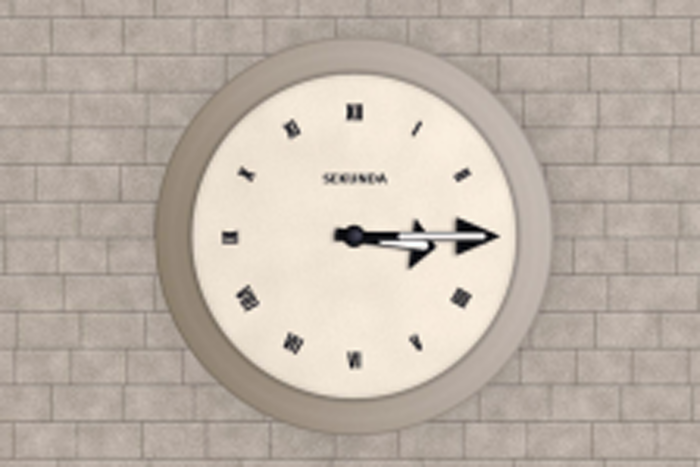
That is h=3 m=15
